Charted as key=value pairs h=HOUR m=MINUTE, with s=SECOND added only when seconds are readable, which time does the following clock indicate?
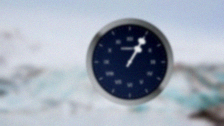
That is h=1 m=5
